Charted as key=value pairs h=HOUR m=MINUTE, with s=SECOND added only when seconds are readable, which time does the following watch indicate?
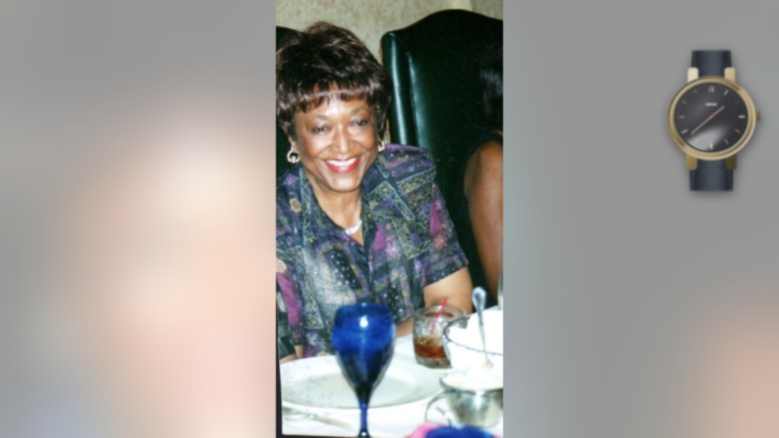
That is h=1 m=38
